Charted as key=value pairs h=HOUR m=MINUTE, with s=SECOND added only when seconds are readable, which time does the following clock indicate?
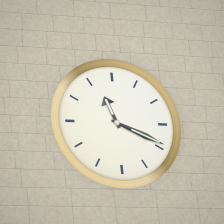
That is h=11 m=19
